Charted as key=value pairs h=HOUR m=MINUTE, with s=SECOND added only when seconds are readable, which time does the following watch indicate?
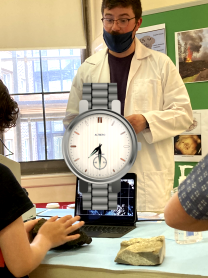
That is h=7 m=30
